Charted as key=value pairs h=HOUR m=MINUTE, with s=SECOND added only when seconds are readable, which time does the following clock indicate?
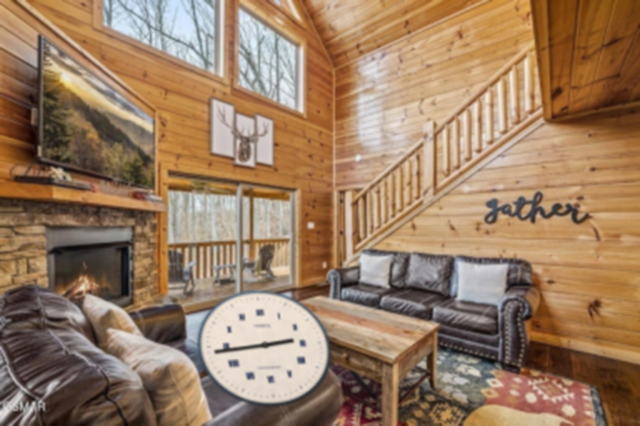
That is h=2 m=44
